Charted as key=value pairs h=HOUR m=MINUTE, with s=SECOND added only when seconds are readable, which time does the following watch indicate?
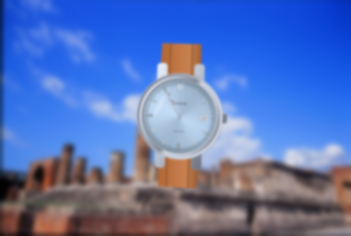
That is h=10 m=55
